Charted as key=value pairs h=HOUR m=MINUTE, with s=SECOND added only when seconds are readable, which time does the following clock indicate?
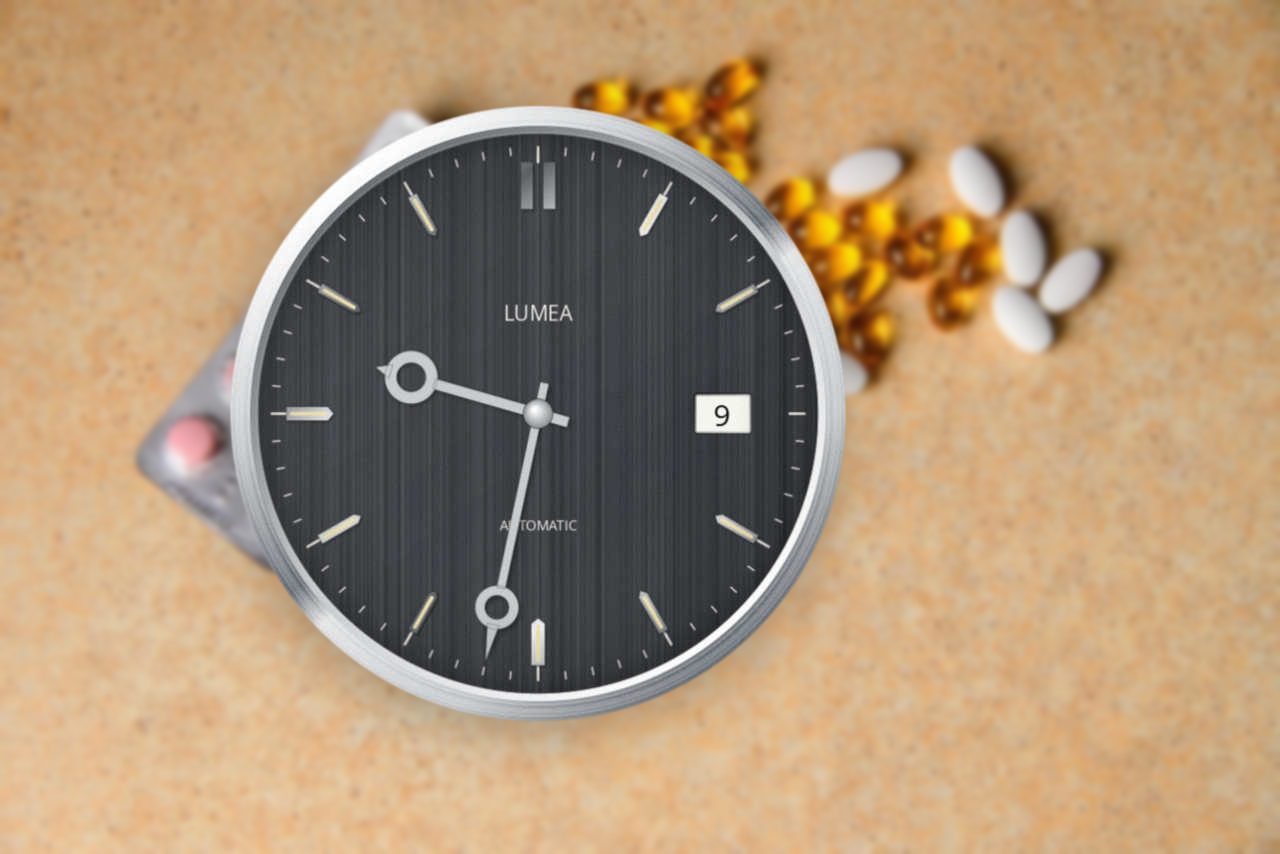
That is h=9 m=32
